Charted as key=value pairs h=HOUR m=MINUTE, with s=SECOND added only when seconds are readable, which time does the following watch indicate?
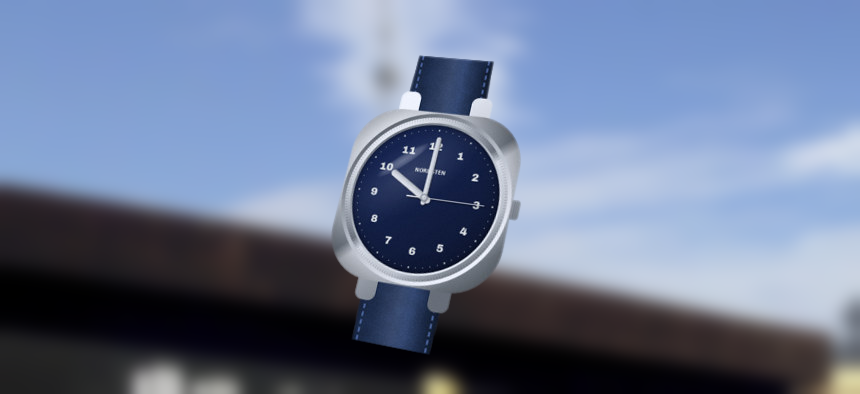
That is h=10 m=0 s=15
